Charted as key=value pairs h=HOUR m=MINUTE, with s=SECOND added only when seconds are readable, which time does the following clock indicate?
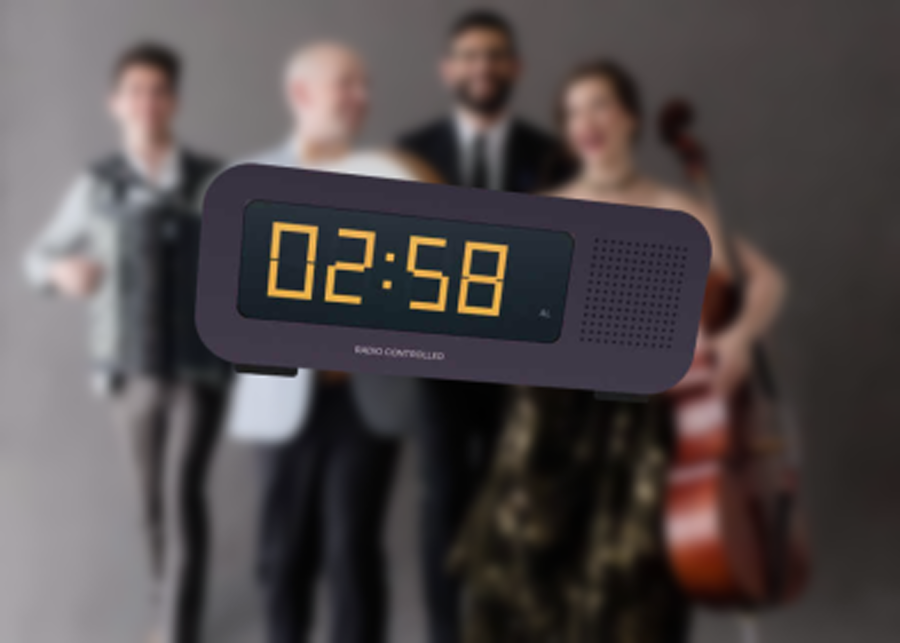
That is h=2 m=58
